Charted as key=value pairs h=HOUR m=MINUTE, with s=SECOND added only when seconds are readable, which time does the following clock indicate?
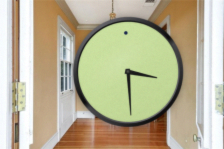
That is h=3 m=30
